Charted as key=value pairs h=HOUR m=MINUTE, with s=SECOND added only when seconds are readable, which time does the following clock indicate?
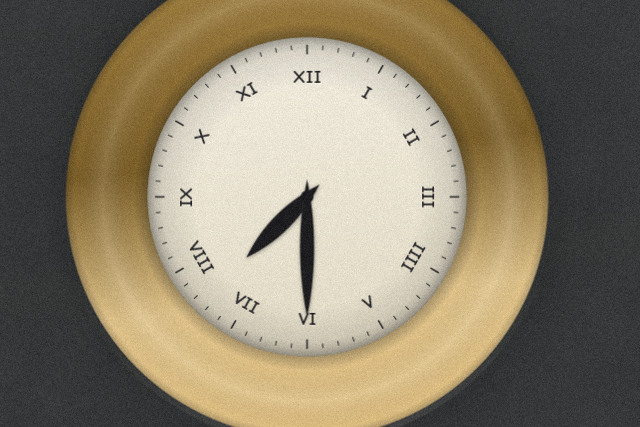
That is h=7 m=30
